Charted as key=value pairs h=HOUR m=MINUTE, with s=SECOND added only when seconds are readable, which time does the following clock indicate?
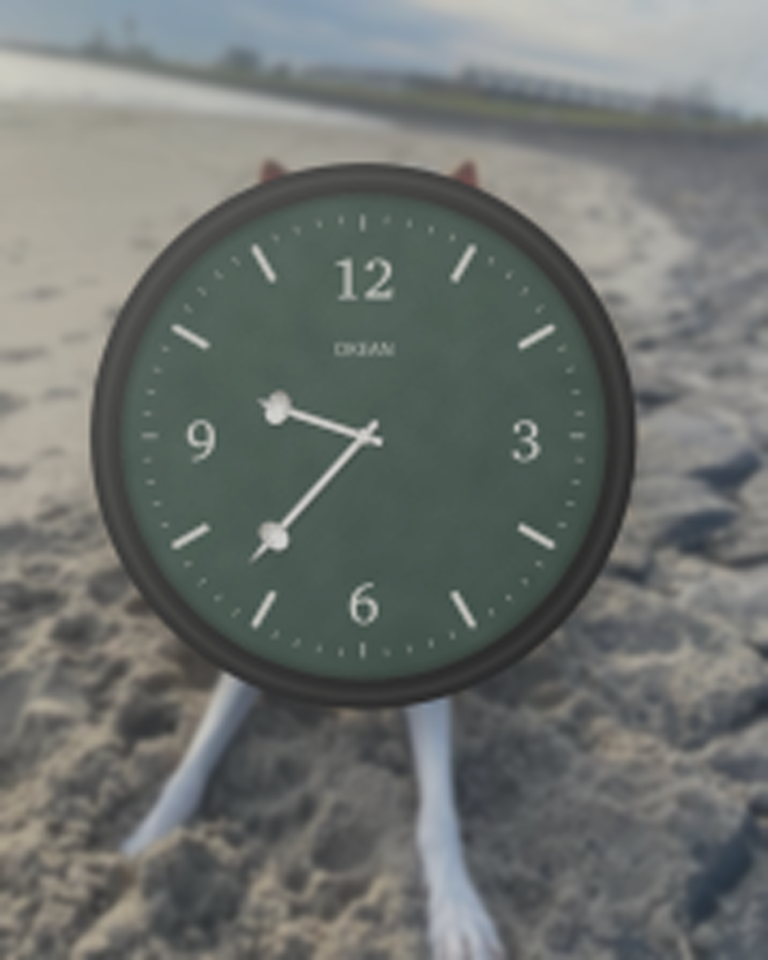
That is h=9 m=37
